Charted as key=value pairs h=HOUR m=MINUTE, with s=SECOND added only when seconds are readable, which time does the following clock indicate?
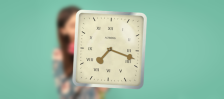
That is h=7 m=18
